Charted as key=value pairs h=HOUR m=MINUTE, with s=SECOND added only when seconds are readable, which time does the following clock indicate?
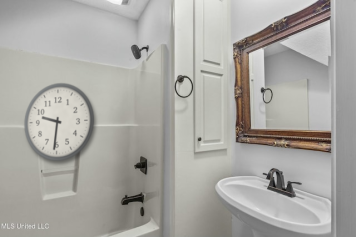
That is h=9 m=31
